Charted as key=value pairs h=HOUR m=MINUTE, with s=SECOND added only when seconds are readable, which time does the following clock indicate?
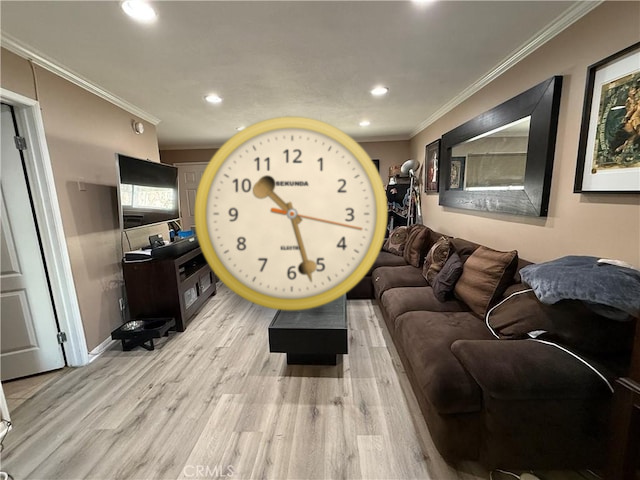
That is h=10 m=27 s=17
